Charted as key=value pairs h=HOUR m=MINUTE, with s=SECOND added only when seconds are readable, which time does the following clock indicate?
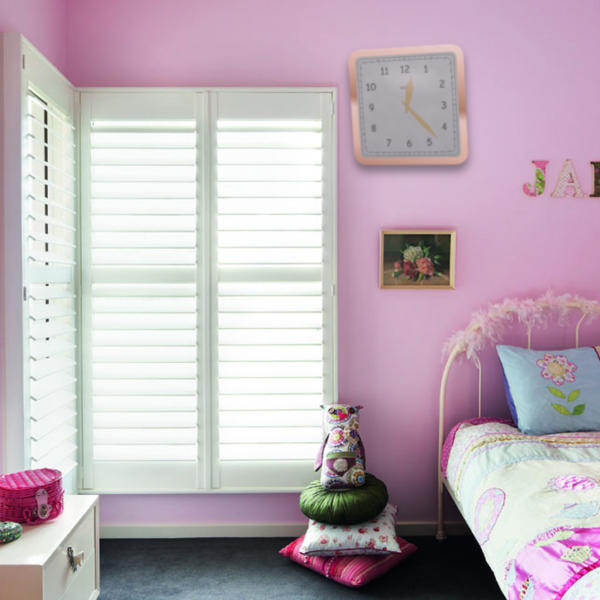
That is h=12 m=23
